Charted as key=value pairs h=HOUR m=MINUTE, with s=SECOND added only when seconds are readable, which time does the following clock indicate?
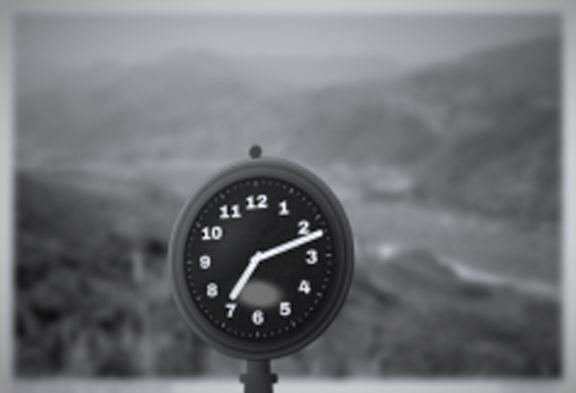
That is h=7 m=12
